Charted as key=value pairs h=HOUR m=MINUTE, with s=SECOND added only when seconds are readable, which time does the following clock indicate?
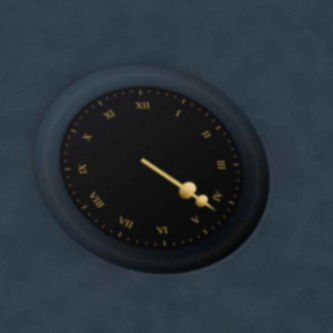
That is h=4 m=22
